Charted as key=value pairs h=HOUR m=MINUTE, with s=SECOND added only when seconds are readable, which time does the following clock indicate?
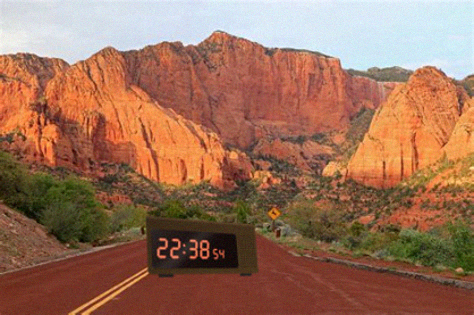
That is h=22 m=38 s=54
